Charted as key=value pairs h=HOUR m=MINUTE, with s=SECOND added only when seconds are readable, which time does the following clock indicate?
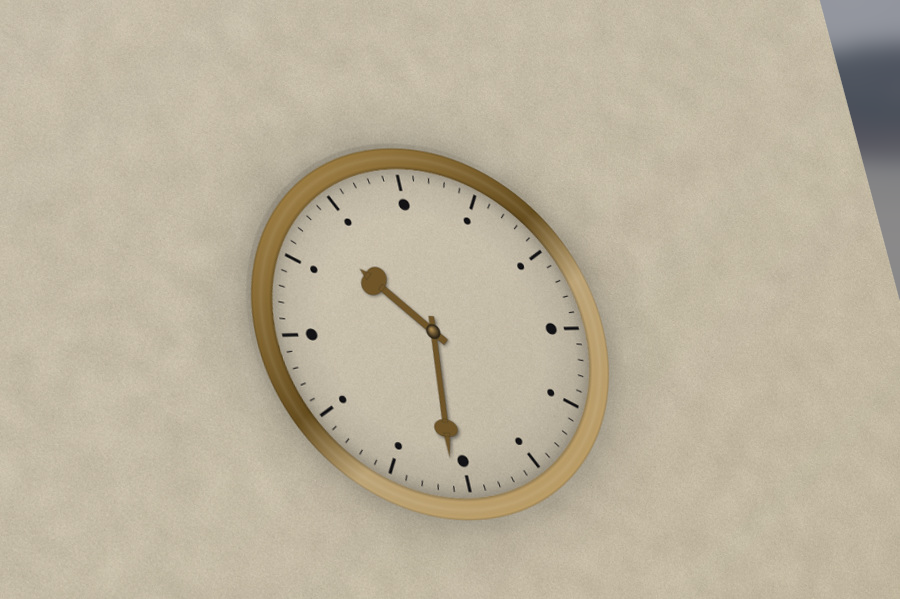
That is h=10 m=31
